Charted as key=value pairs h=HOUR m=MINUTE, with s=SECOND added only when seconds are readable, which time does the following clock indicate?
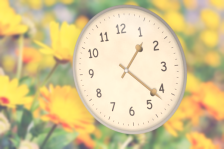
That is h=1 m=22
